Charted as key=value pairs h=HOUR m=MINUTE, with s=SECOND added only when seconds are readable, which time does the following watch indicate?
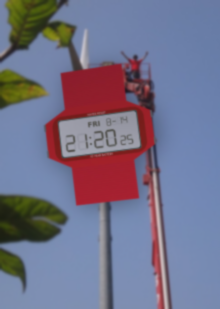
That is h=21 m=20
